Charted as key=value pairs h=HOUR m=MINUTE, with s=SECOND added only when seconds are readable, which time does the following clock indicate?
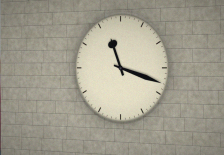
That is h=11 m=18
